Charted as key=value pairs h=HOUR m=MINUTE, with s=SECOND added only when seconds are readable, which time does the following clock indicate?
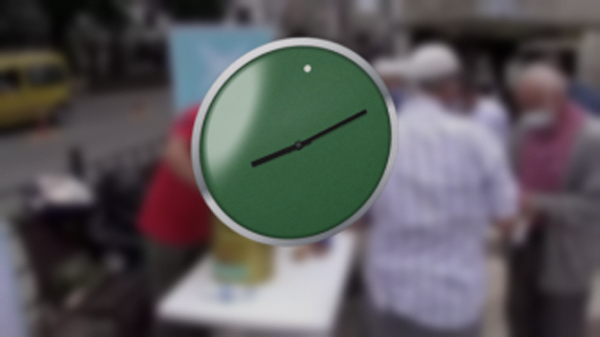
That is h=8 m=10
